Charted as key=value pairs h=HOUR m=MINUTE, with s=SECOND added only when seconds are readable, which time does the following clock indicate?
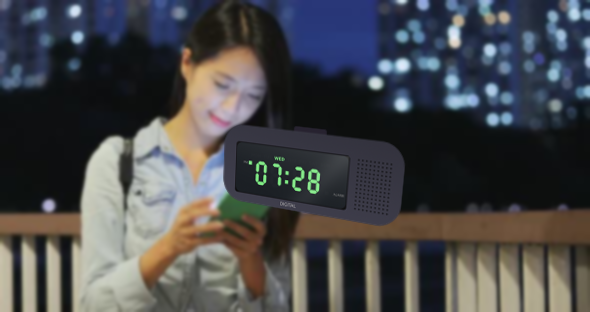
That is h=7 m=28
